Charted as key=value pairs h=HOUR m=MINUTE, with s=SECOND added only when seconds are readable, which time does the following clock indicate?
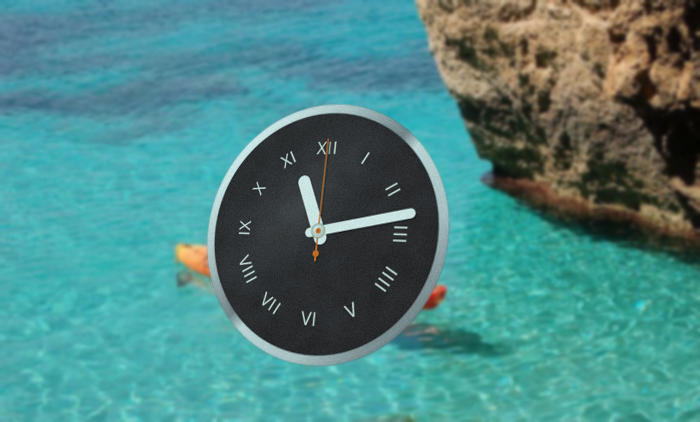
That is h=11 m=13 s=0
